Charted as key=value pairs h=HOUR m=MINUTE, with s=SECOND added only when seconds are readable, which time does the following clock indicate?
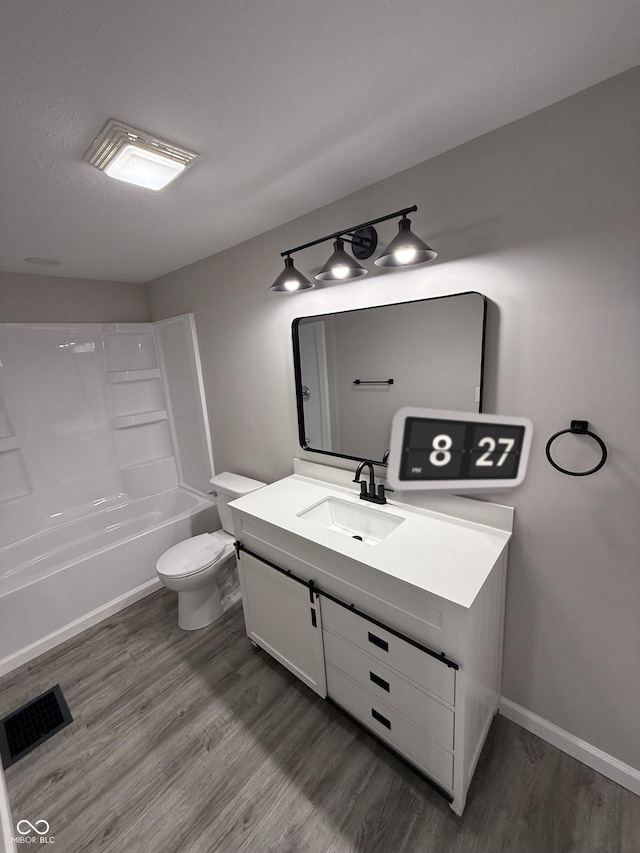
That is h=8 m=27
